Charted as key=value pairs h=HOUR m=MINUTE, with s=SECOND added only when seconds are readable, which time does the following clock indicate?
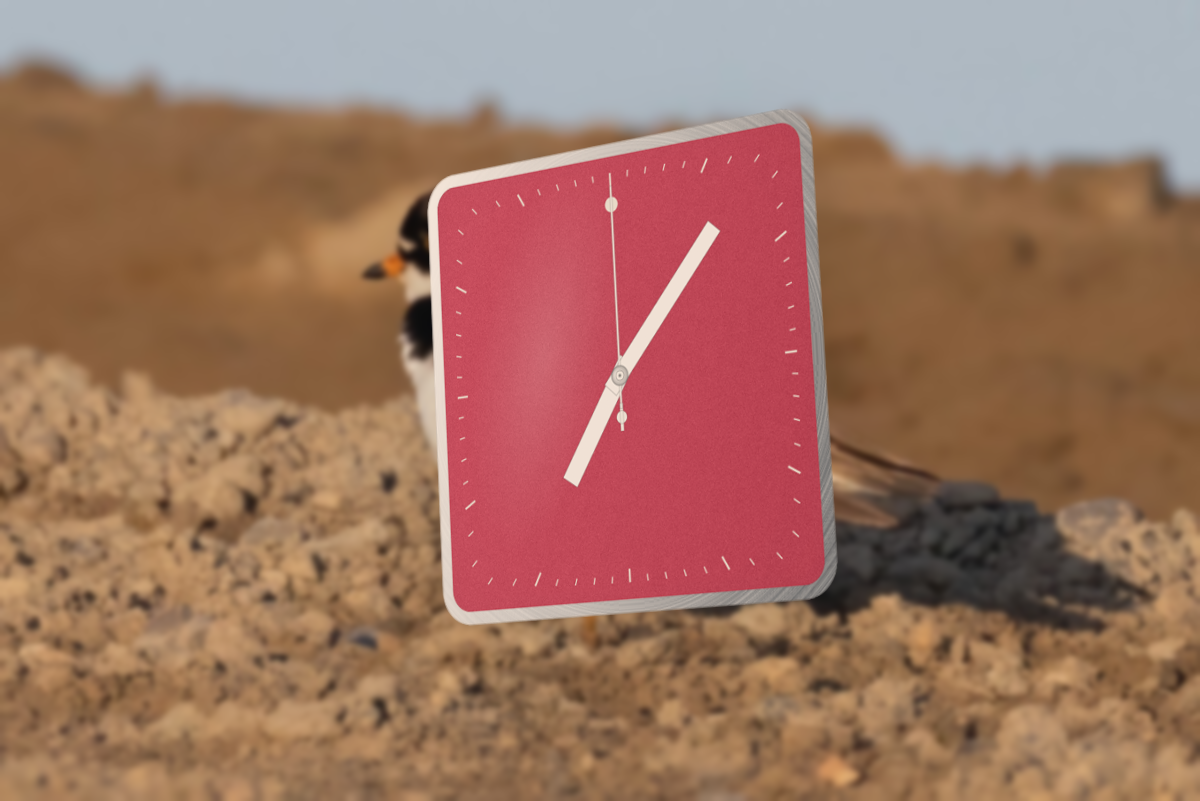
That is h=7 m=7 s=0
